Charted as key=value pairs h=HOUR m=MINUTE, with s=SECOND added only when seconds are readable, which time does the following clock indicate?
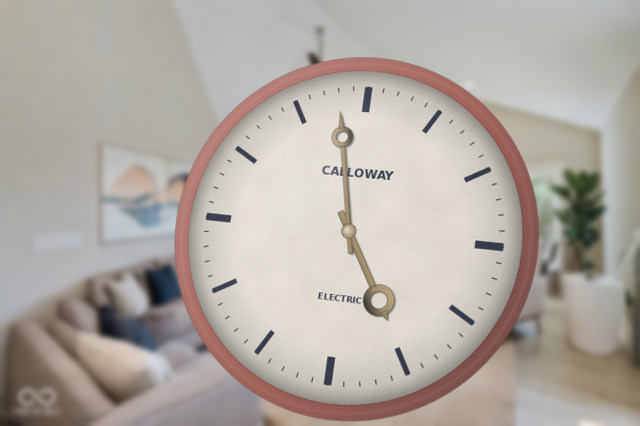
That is h=4 m=58
